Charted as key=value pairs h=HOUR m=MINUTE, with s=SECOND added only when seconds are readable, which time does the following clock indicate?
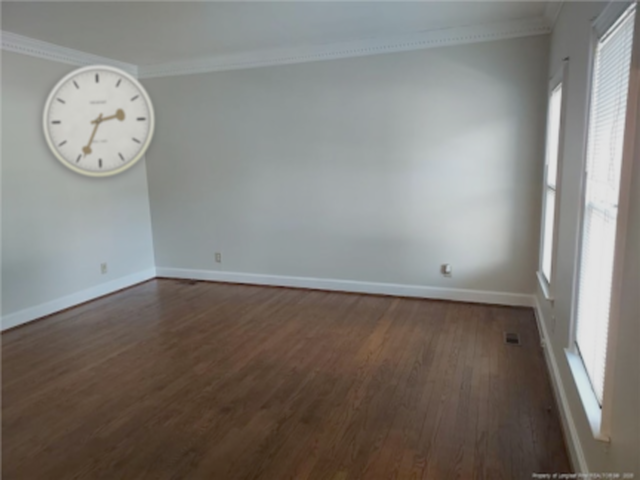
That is h=2 m=34
